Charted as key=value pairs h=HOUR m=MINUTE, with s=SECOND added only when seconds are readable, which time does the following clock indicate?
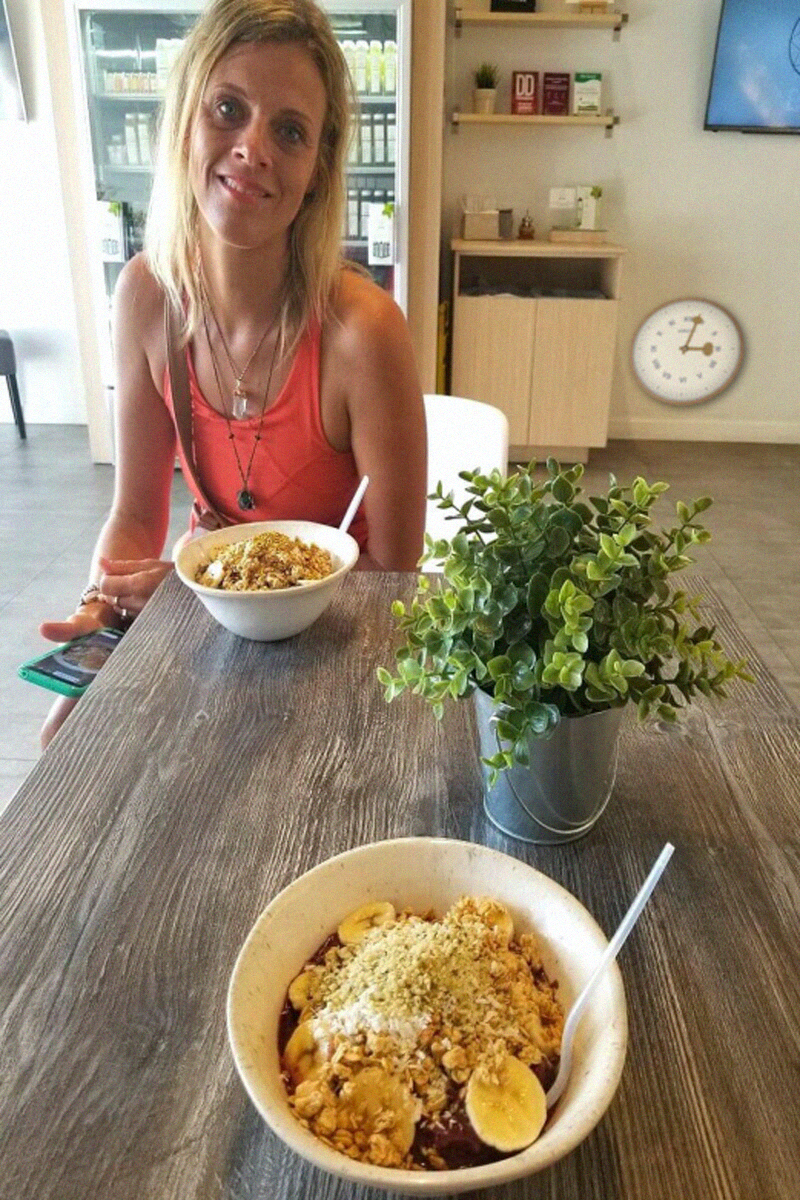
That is h=3 m=3
